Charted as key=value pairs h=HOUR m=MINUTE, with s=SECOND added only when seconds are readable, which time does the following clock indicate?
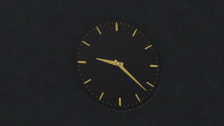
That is h=9 m=22
